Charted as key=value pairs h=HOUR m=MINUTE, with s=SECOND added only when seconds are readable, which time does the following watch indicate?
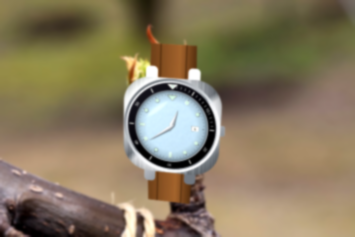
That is h=12 m=39
